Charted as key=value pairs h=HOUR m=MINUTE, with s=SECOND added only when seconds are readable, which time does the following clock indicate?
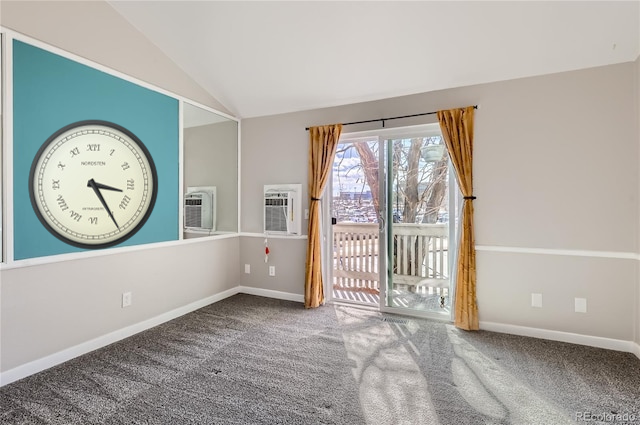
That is h=3 m=25
